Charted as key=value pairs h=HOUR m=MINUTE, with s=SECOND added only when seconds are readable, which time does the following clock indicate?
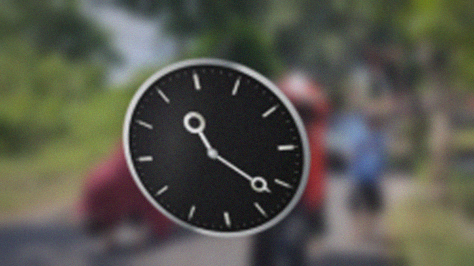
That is h=11 m=22
